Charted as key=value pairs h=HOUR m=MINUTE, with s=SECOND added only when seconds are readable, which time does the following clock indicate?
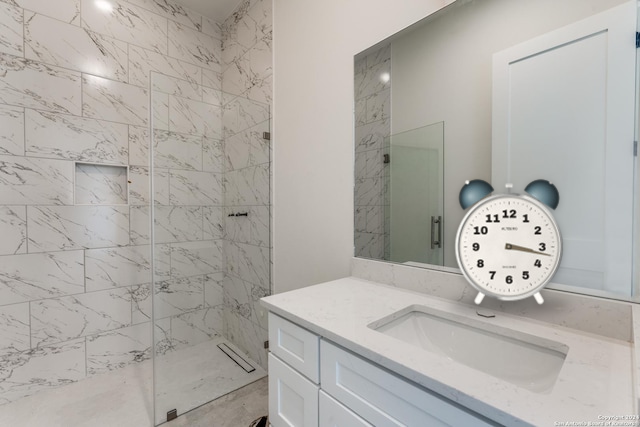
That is h=3 m=17
